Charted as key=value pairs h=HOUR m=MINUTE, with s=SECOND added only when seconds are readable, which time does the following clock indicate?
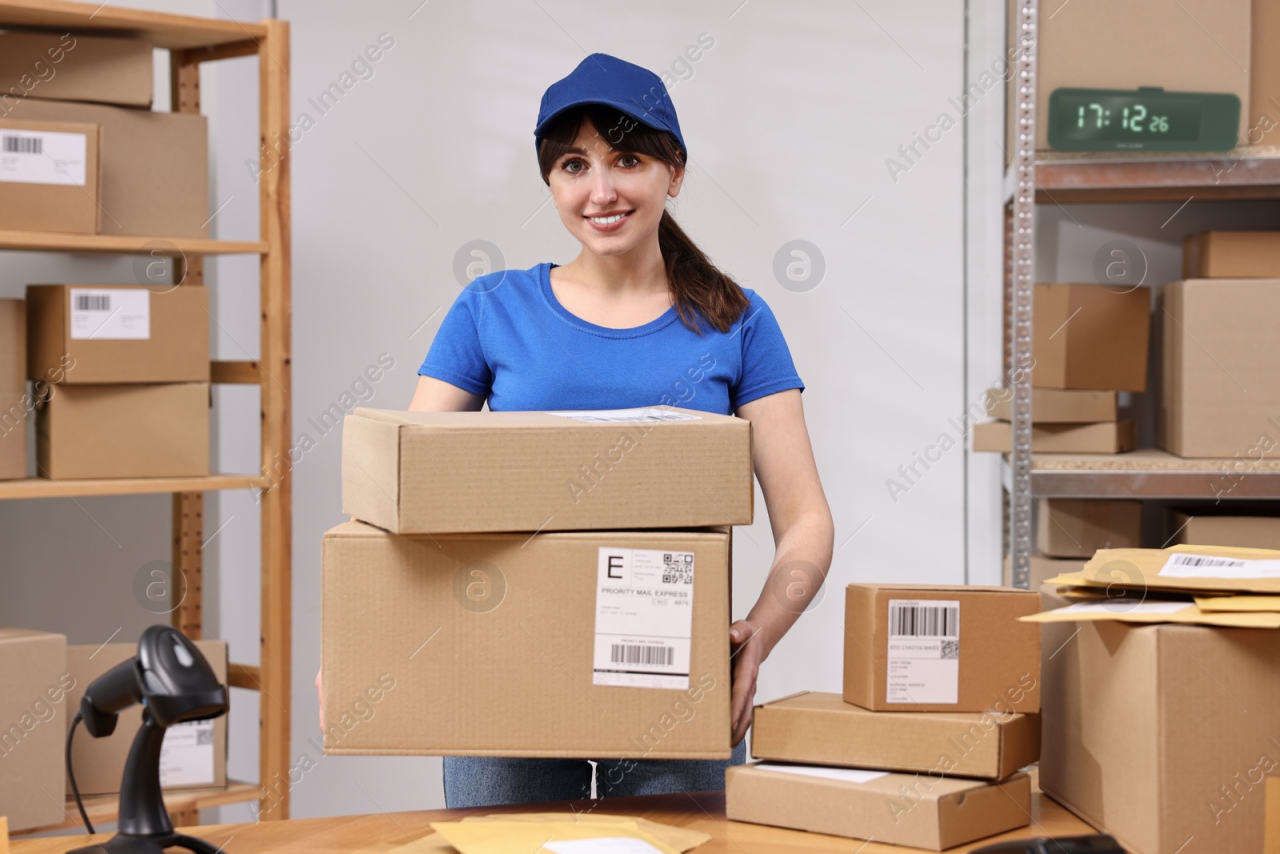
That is h=17 m=12 s=26
